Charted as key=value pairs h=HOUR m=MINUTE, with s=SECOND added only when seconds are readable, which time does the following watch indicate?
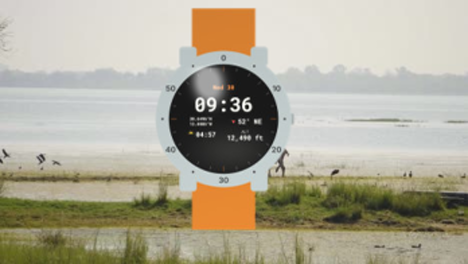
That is h=9 m=36
